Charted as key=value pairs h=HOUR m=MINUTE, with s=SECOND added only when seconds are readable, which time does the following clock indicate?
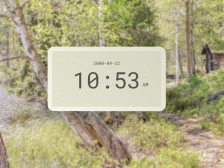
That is h=10 m=53
